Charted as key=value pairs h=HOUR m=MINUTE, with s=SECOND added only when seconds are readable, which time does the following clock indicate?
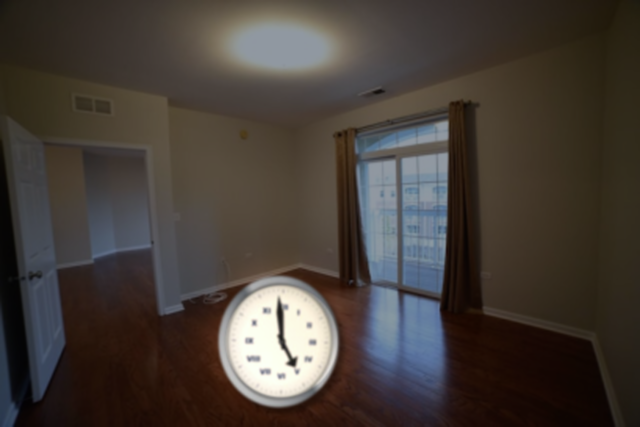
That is h=4 m=59
